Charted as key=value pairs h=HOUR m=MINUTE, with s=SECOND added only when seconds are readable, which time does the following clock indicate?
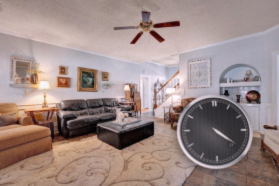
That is h=4 m=21
